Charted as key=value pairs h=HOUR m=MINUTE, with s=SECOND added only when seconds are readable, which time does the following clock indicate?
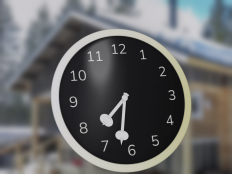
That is h=7 m=32
